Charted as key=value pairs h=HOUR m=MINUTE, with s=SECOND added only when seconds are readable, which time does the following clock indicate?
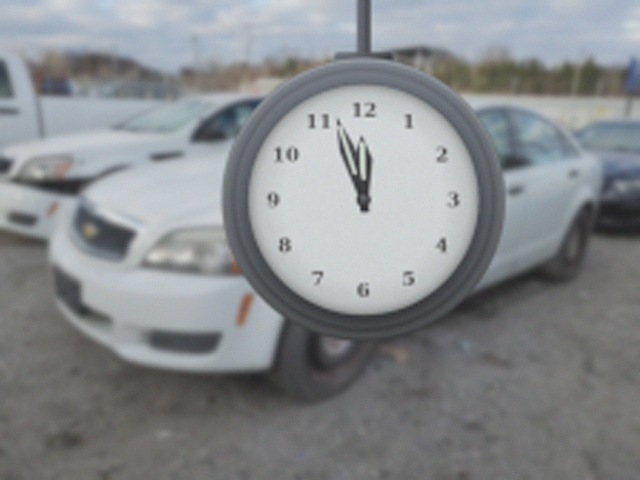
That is h=11 m=57
